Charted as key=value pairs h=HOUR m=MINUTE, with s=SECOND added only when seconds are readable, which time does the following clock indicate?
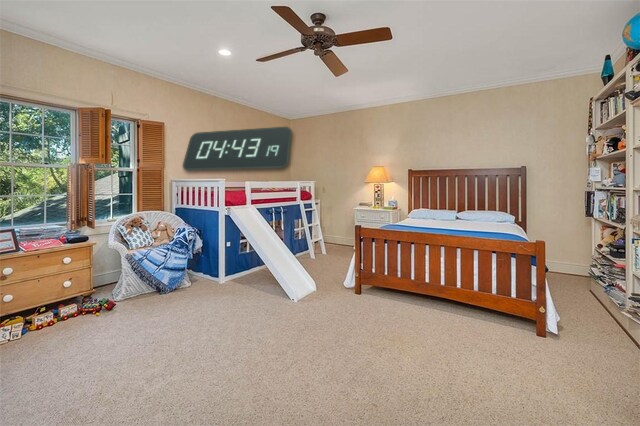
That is h=4 m=43 s=19
